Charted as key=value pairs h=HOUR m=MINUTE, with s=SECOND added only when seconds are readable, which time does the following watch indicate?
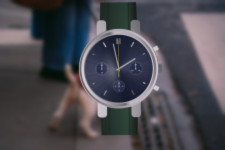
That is h=1 m=58
